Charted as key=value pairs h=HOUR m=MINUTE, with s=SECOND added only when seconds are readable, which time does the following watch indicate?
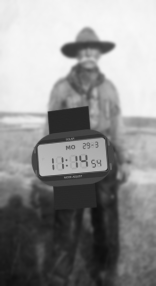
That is h=11 m=14 s=54
